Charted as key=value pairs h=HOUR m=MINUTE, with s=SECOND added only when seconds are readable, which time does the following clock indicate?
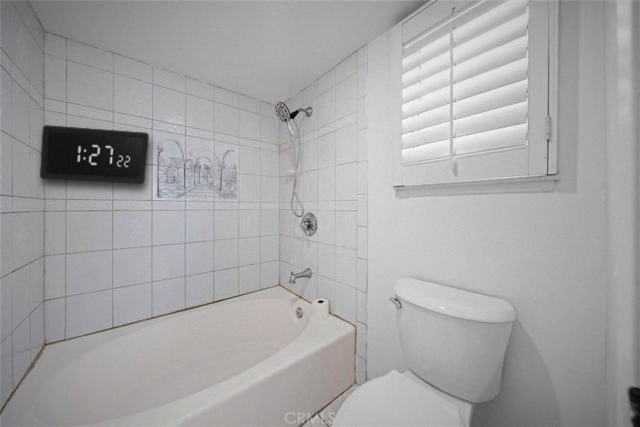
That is h=1 m=27 s=22
